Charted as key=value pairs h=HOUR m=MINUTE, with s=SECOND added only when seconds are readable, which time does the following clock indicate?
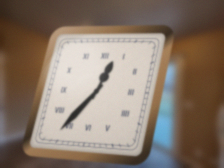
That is h=12 m=36
